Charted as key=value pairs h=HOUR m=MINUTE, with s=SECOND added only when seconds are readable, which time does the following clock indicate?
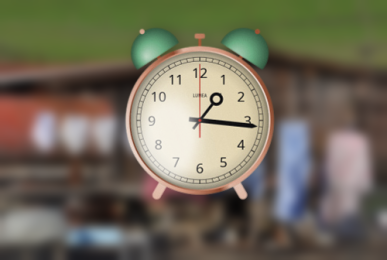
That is h=1 m=16 s=0
